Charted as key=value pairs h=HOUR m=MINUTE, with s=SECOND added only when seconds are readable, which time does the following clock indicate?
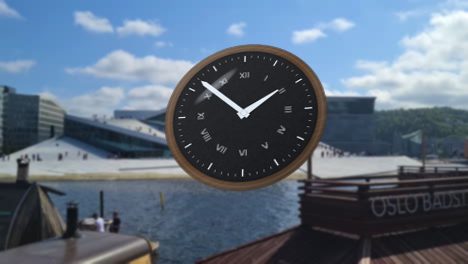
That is h=1 m=52
